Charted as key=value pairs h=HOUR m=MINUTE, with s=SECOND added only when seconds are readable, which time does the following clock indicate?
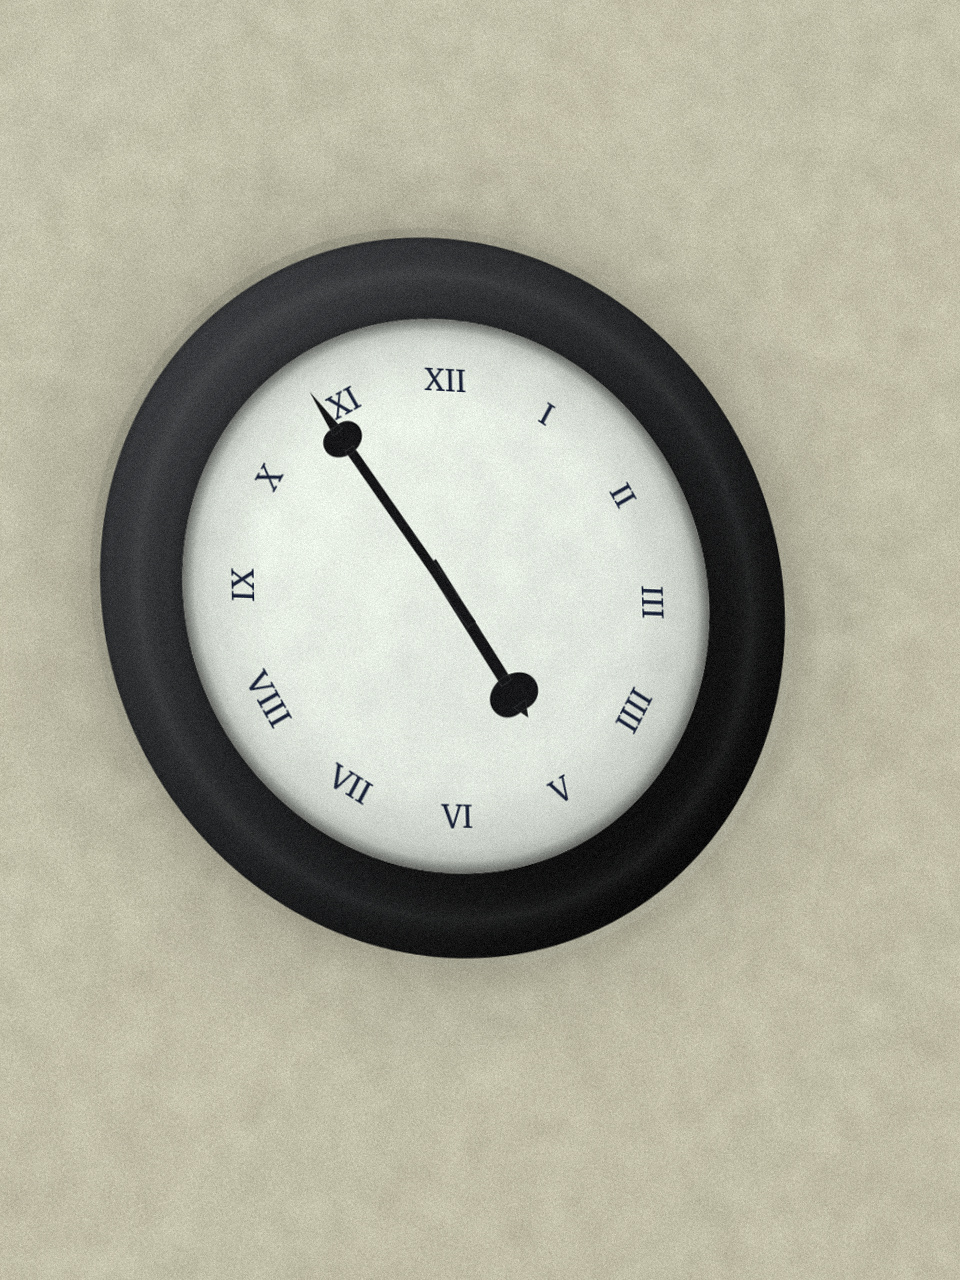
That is h=4 m=54
